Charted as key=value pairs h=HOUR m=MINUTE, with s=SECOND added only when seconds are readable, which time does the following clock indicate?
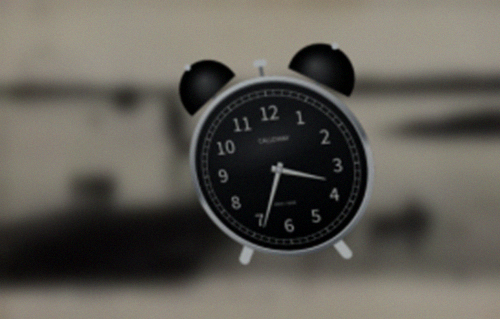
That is h=3 m=34
